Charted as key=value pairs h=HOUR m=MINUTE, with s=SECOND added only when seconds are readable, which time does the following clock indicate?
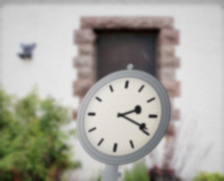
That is h=2 m=19
